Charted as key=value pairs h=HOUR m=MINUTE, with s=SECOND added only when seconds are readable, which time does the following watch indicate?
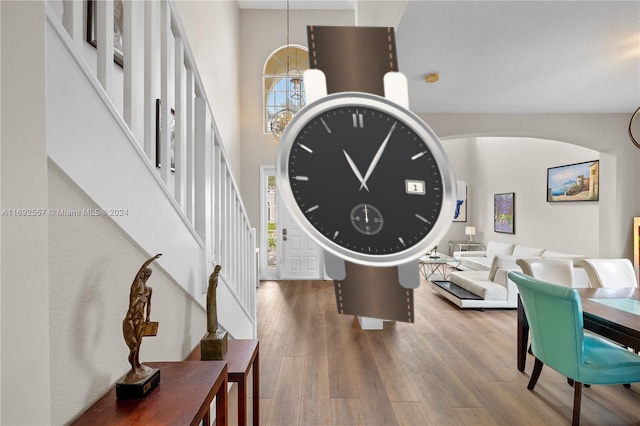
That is h=11 m=5
